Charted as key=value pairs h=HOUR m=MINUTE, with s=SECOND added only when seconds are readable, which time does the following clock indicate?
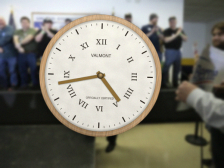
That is h=4 m=43
